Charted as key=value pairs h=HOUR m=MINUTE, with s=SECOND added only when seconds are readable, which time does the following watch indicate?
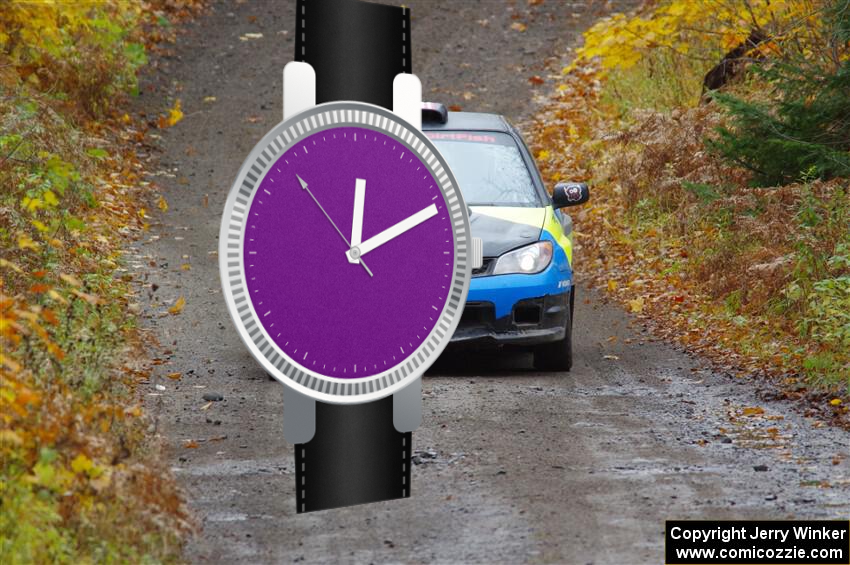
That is h=12 m=10 s=53
